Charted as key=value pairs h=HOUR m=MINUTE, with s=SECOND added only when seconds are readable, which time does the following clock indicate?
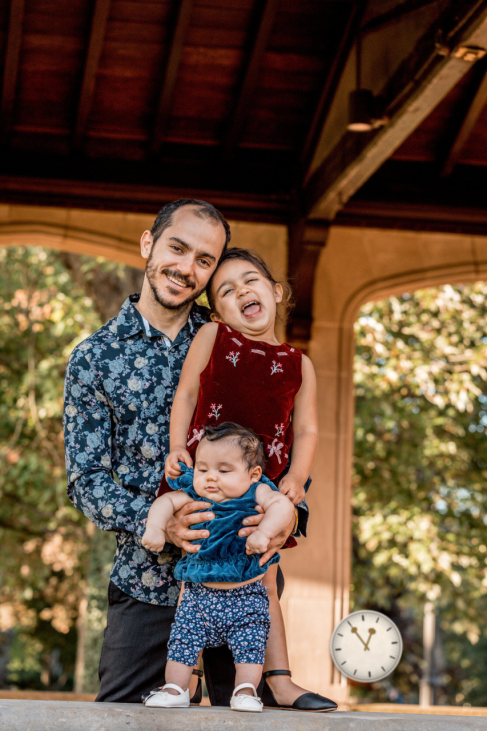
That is h=12 m=55
